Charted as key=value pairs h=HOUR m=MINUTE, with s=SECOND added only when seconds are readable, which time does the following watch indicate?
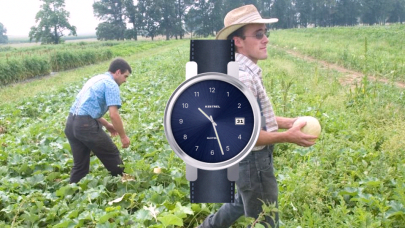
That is h=10 m=27
